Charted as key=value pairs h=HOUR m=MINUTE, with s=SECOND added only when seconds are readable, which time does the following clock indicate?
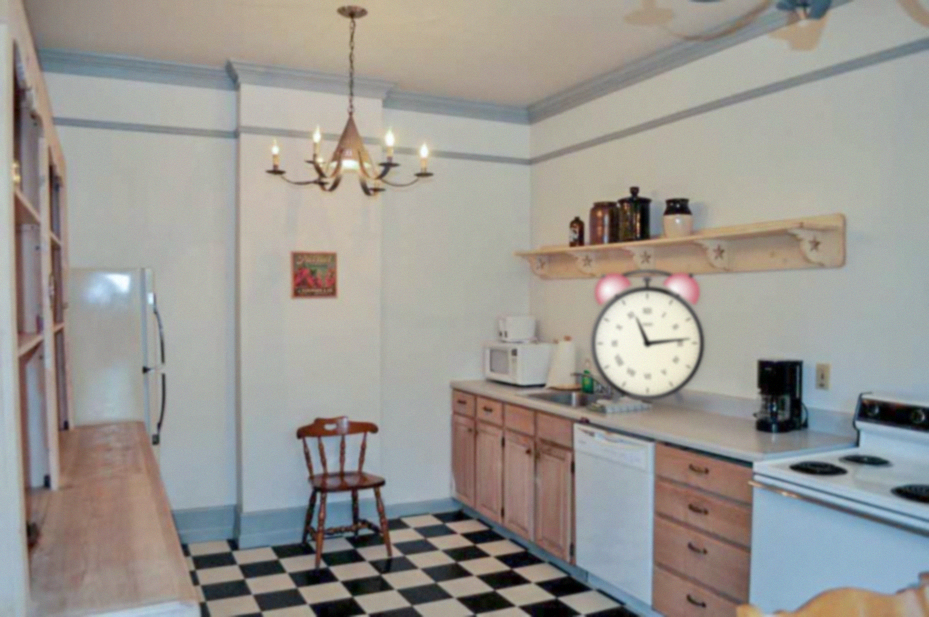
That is h=11 m=14
